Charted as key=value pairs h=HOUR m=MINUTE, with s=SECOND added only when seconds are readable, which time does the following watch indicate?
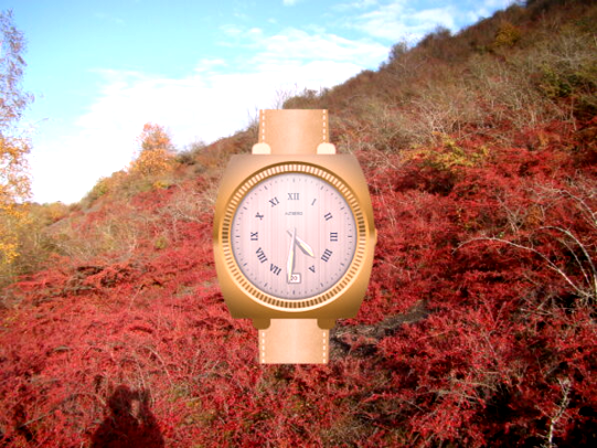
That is h=4 m=31
